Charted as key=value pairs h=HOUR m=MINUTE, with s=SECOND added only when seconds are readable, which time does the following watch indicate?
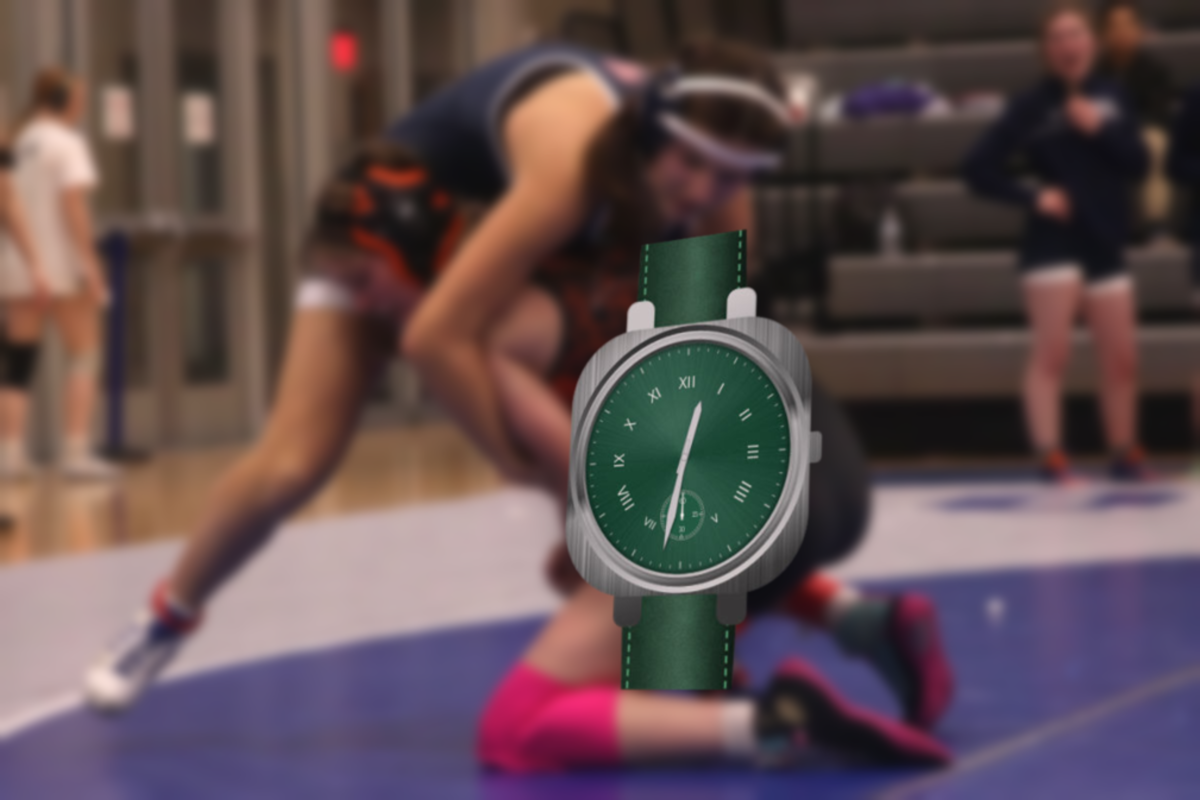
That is h=12 m=32
